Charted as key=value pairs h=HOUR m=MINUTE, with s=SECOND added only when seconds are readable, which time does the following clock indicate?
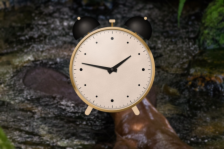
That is h=1 m=47
